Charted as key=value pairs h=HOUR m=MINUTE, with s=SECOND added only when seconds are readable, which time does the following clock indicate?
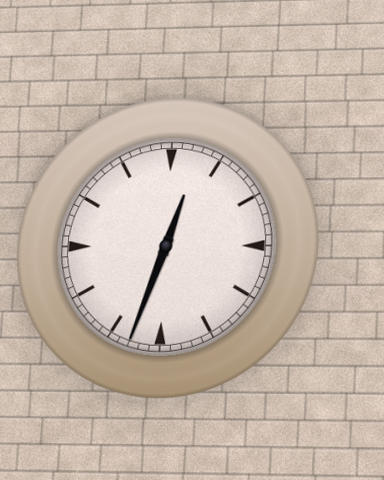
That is h=12 m=33
